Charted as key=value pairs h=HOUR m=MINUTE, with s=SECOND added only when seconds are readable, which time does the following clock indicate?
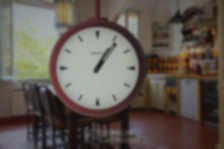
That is h=1 m=6
